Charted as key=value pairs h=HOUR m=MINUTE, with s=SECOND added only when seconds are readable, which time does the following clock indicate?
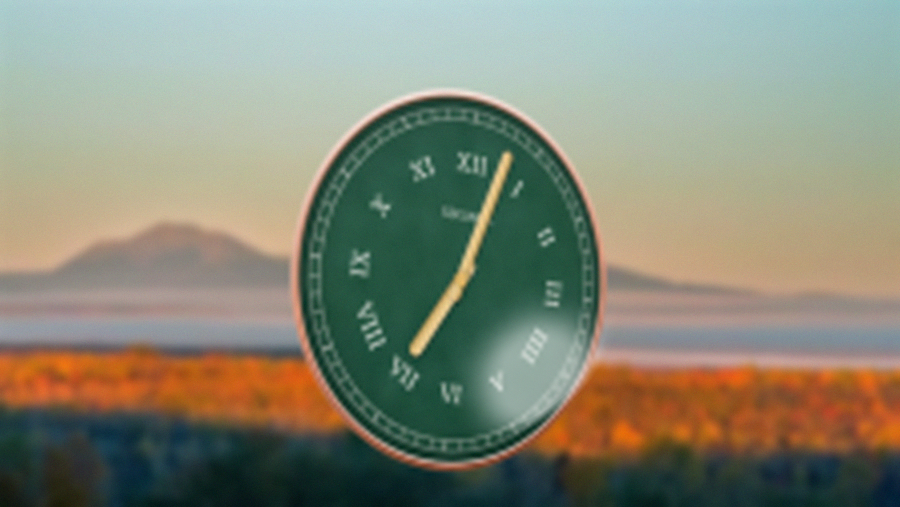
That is h=7 m=3
